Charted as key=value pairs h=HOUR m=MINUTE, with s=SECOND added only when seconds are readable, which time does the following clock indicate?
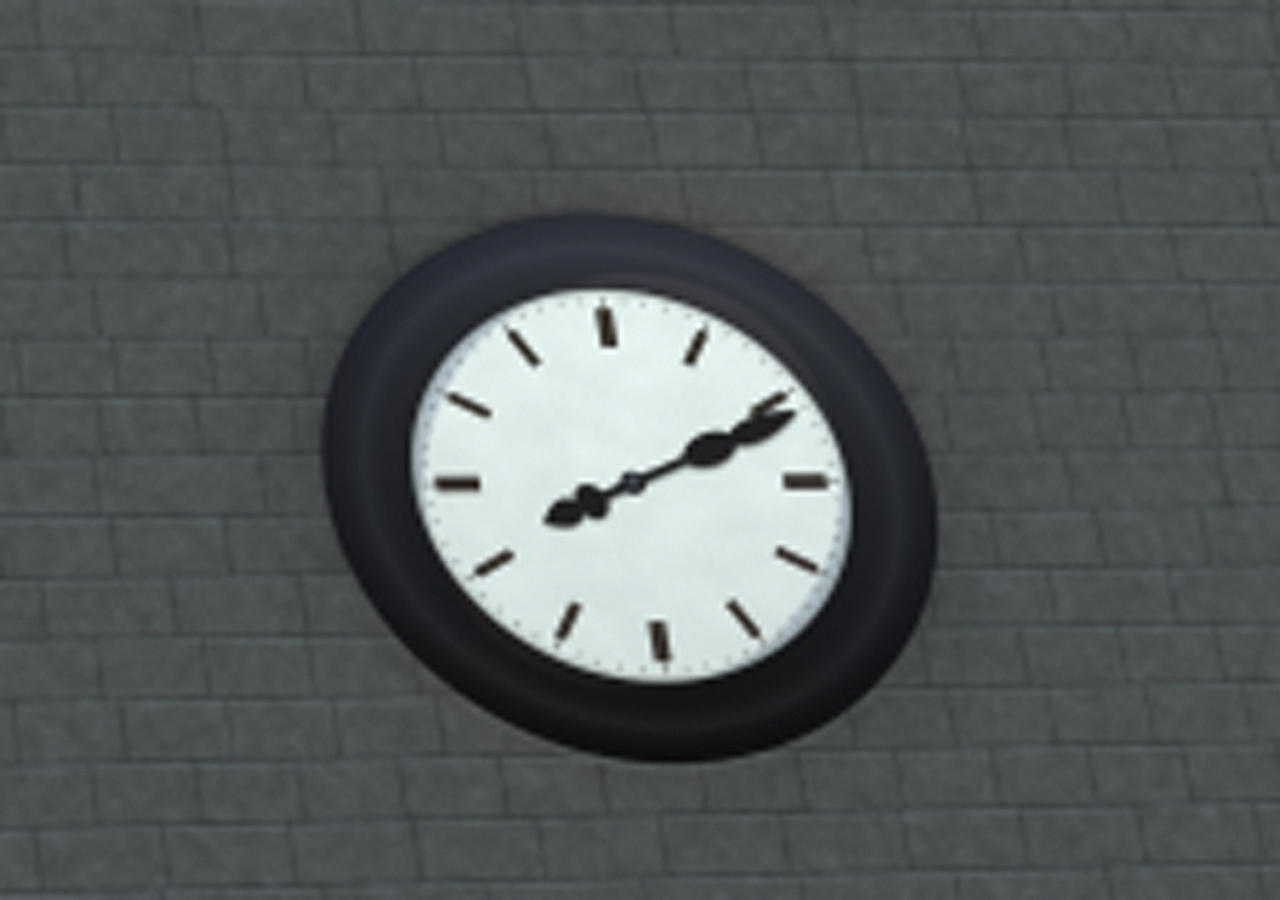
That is h=8 m=11
